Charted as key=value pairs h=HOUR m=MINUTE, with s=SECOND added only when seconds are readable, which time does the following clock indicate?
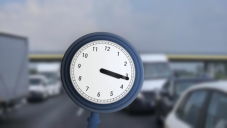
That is h=3 m=16
